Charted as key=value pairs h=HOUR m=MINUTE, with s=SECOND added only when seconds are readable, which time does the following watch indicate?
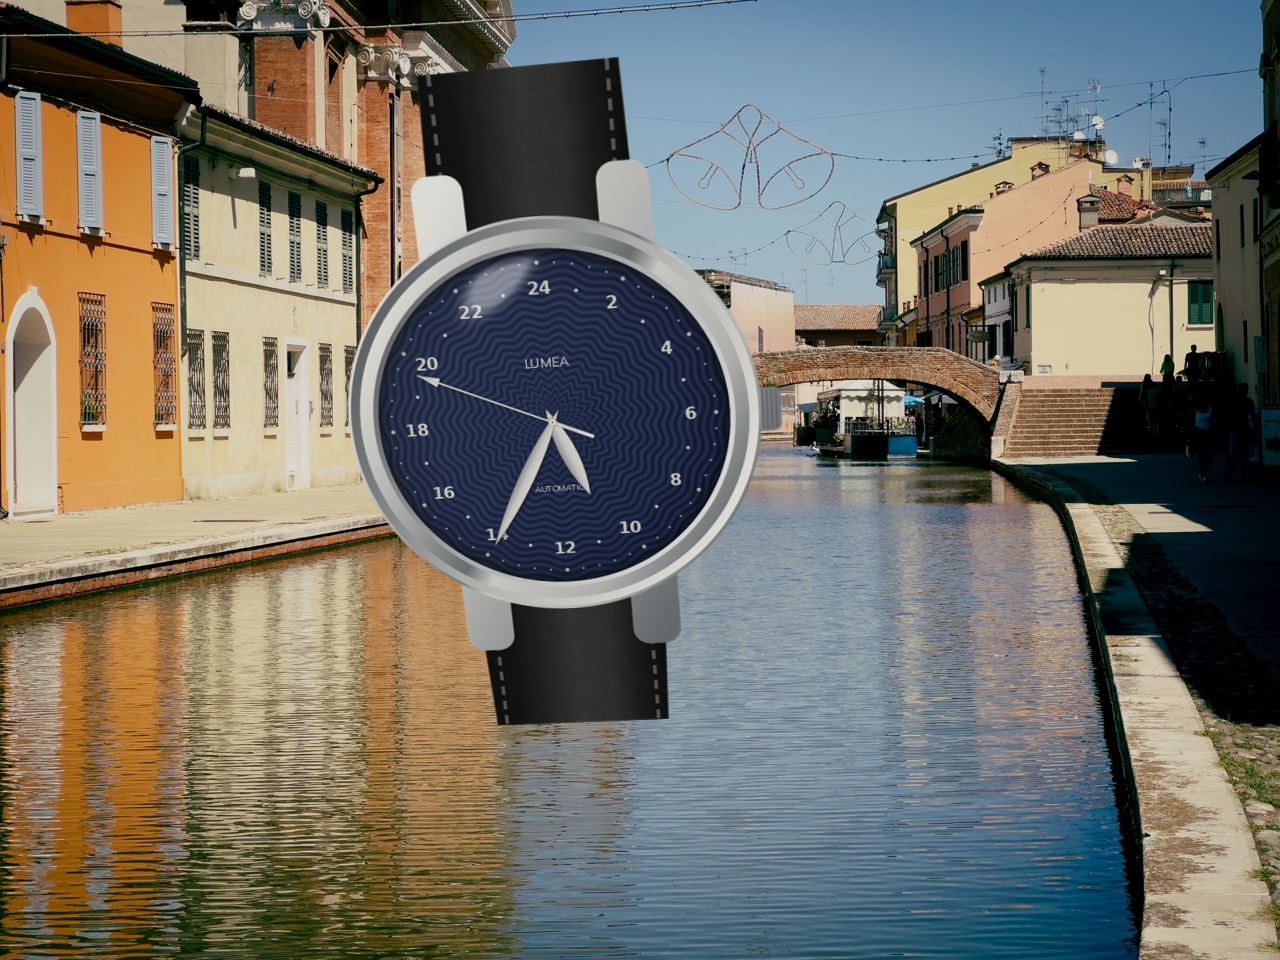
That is h=10 m=34 s=49
